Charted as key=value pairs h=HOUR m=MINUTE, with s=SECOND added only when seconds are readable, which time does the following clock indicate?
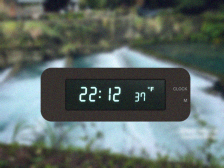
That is h=22 m=12
